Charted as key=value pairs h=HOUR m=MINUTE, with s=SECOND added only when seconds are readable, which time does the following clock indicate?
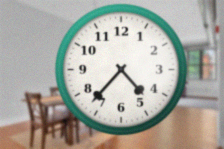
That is h=4 m=37
